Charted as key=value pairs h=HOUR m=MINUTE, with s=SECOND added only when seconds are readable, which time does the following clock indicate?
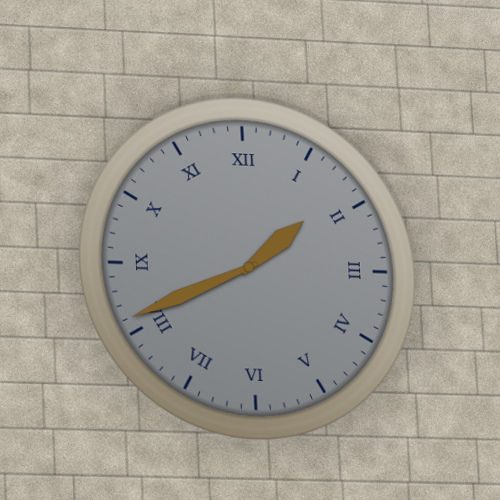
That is h=1 m=41
